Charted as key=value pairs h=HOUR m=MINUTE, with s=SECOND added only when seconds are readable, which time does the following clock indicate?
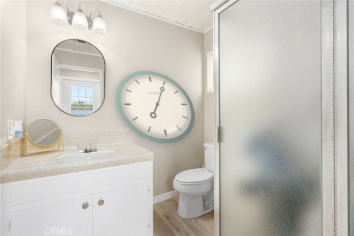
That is h=7 m=5
